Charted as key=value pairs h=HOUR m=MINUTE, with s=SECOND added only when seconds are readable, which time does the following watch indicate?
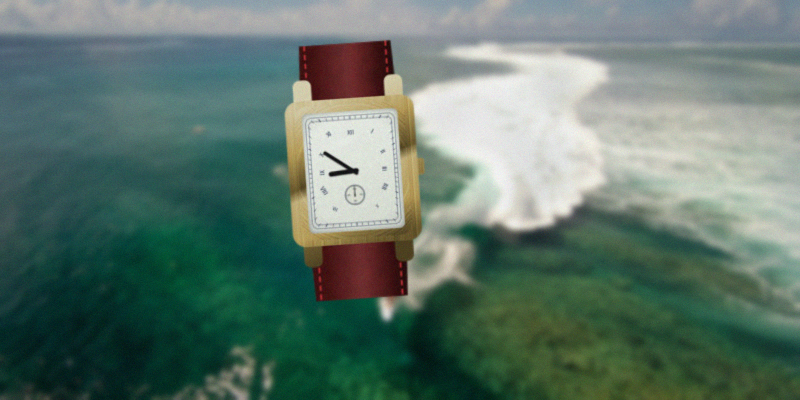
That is h=8 m=51
